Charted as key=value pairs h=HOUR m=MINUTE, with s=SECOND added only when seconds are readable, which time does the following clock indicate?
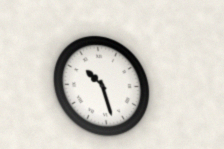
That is h=10 m=28
